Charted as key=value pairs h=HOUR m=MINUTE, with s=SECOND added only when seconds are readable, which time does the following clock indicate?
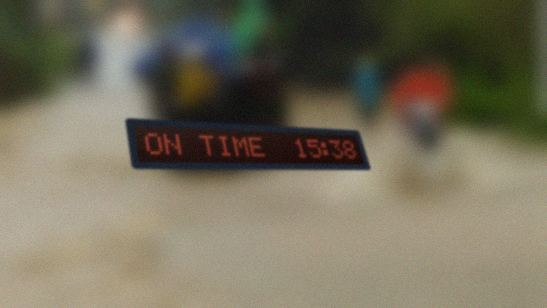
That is h=15 m=38
